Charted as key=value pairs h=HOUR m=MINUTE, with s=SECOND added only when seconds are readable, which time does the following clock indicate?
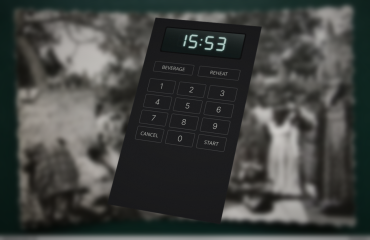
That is h=15 m=53
